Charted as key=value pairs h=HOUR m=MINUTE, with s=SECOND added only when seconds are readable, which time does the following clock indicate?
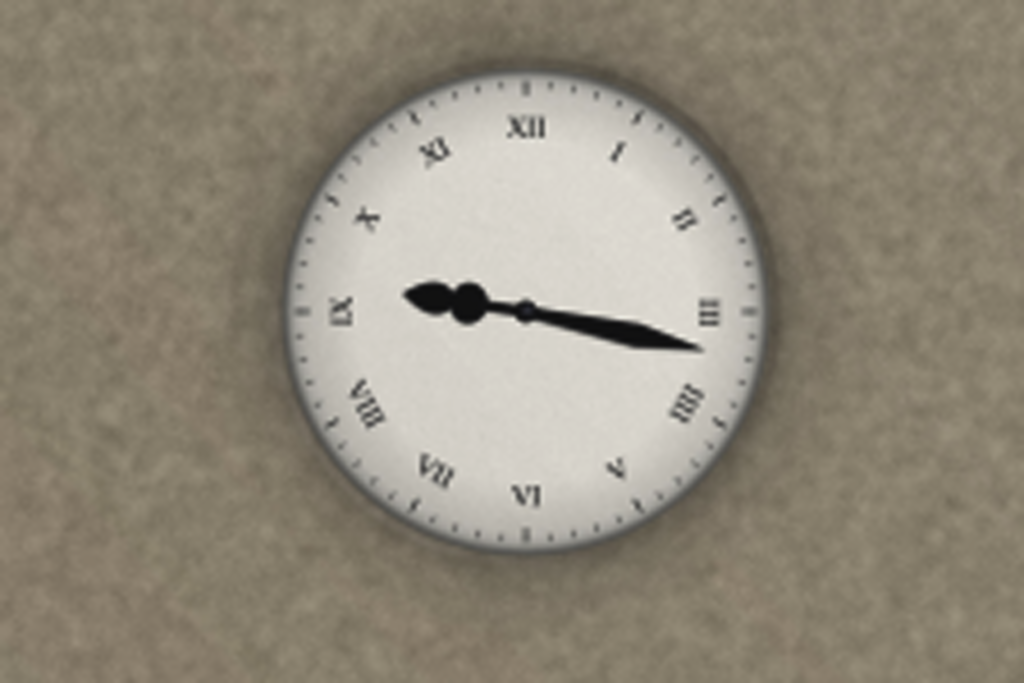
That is h=9 m=17
